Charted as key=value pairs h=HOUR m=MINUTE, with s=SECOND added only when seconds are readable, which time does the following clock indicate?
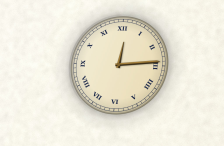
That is h=12 m=14
